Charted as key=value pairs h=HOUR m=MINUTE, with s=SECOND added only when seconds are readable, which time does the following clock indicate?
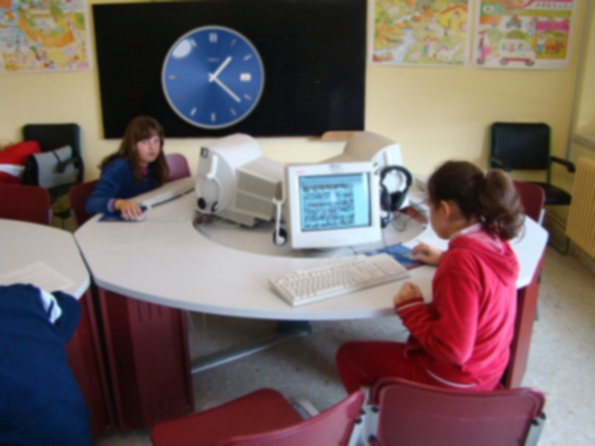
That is h=1 m=22
